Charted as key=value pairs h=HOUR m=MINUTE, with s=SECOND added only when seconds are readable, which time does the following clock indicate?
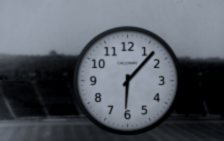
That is h=6 m=7
